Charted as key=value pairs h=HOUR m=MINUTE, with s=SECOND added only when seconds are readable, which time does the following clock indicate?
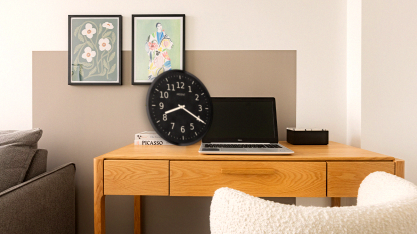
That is h=8 m=20
